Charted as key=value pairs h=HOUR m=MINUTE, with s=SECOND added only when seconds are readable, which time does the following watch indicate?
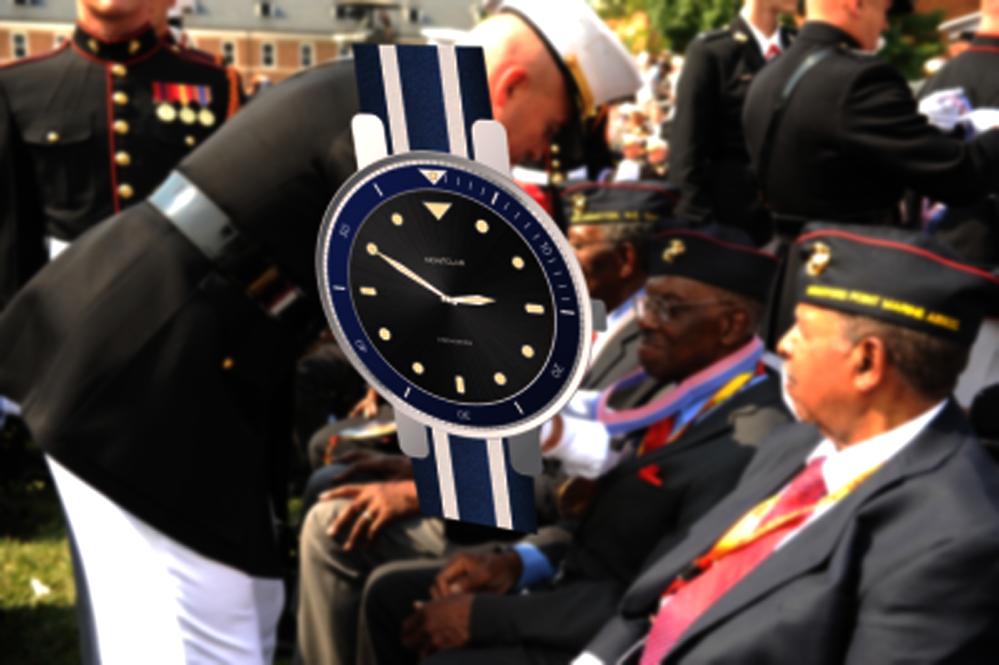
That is h=2 m=50
